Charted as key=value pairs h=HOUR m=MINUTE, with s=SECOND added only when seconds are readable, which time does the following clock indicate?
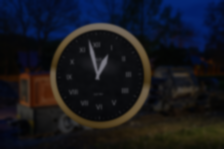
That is h=12 m=58
